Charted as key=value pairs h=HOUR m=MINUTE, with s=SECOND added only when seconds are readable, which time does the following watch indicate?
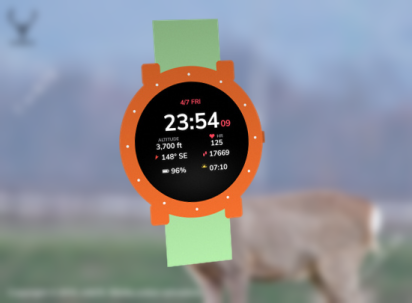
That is h=23 m=54 s=9
